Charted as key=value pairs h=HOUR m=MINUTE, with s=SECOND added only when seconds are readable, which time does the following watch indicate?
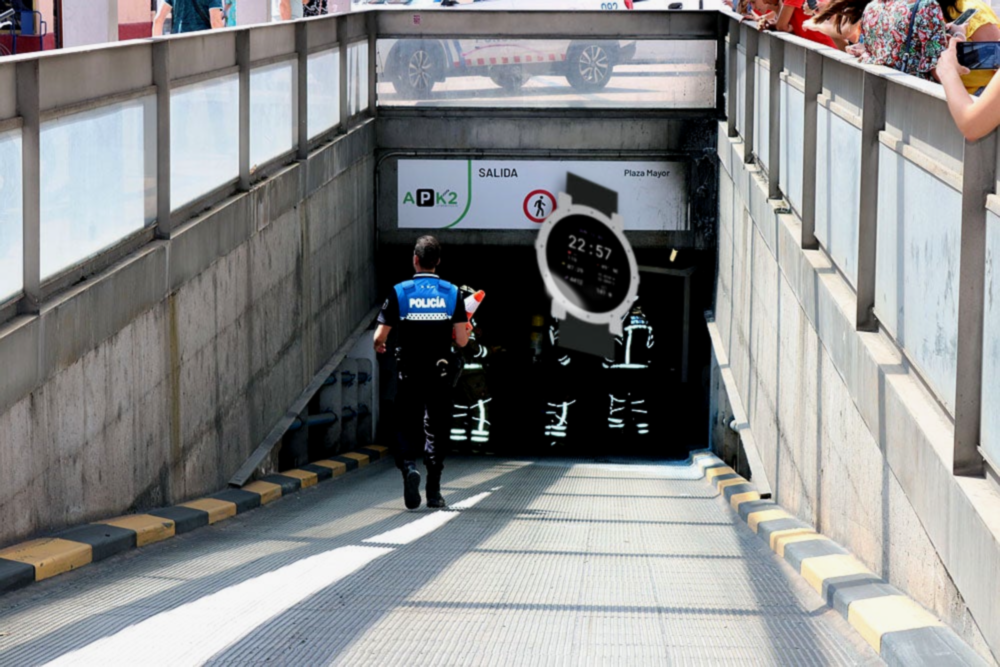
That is h=22 m=57
